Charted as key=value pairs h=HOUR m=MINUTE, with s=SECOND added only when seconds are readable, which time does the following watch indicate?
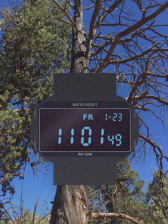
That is h=11 m=1 s=49
